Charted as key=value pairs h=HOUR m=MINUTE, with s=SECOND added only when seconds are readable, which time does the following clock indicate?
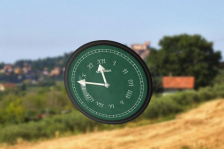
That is h=11 m=47
